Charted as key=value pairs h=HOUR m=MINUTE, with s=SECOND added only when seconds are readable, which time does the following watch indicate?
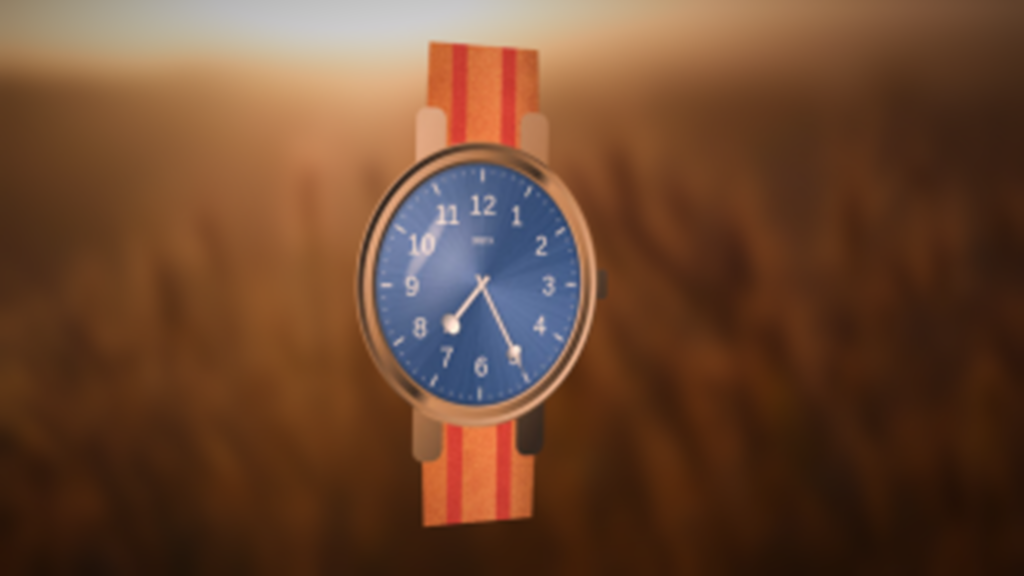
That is h=7 m=25
